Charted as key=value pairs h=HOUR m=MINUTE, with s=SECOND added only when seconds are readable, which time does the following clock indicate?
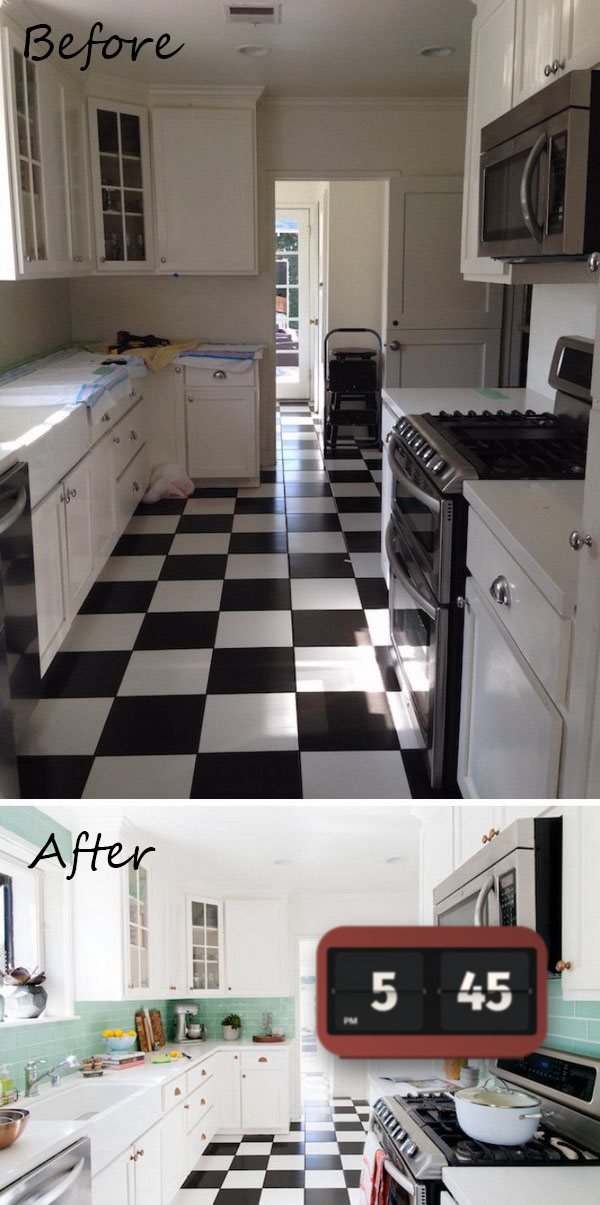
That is h=5 m=45
